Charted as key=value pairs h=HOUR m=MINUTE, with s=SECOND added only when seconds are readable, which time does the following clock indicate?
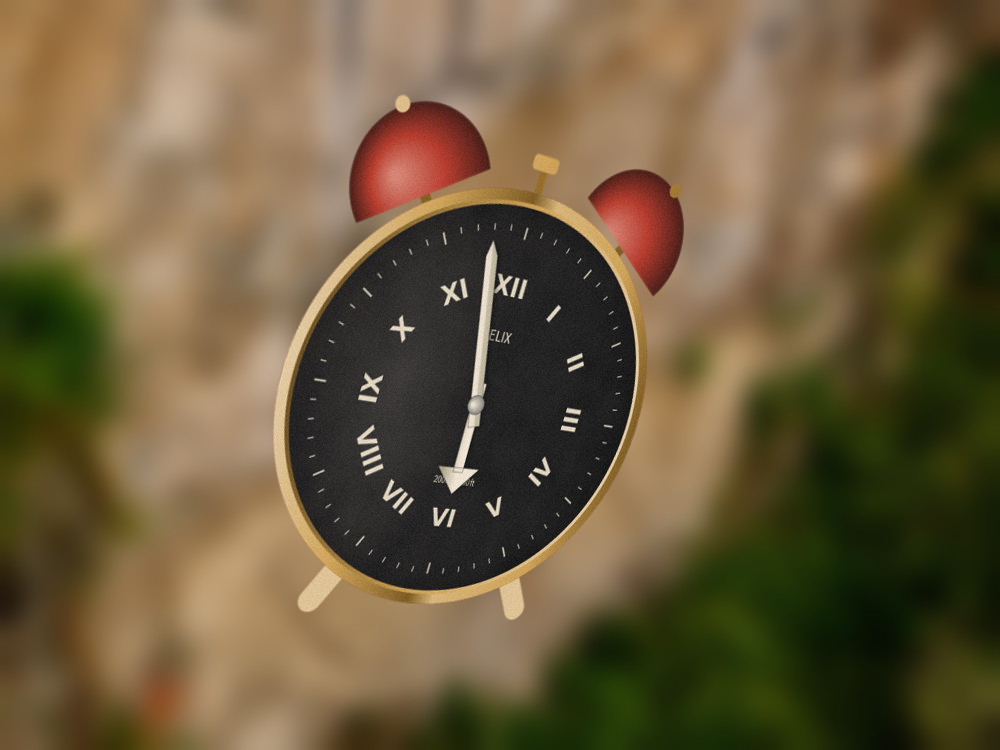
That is h=5 m=58
